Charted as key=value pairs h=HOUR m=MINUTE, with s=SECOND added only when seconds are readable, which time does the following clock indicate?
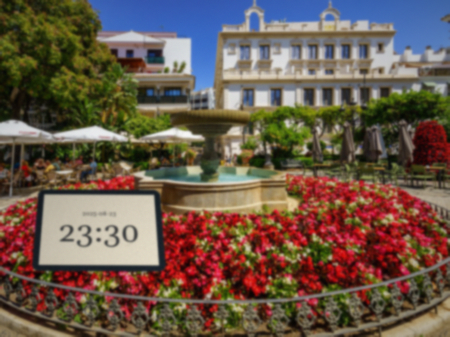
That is h=23 m=30
